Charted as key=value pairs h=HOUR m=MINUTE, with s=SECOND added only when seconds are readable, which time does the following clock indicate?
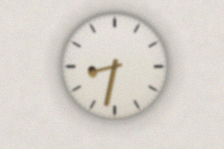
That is h=8 m=32
